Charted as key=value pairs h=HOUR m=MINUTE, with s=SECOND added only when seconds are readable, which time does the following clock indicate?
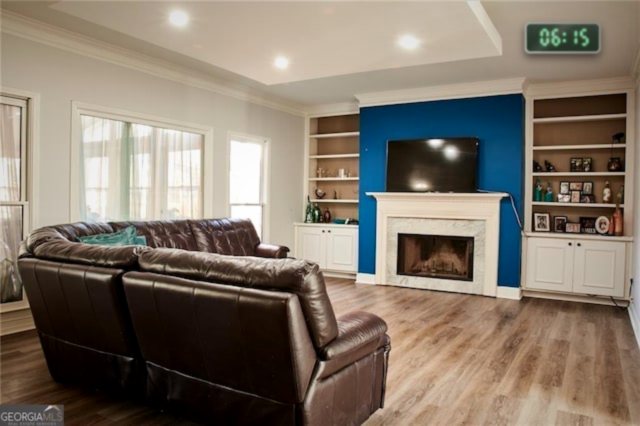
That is h=6 m=15
